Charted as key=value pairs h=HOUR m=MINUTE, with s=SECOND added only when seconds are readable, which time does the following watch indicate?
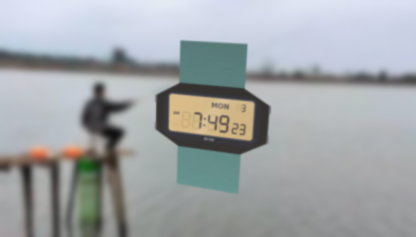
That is h=7 m=49 s=23
